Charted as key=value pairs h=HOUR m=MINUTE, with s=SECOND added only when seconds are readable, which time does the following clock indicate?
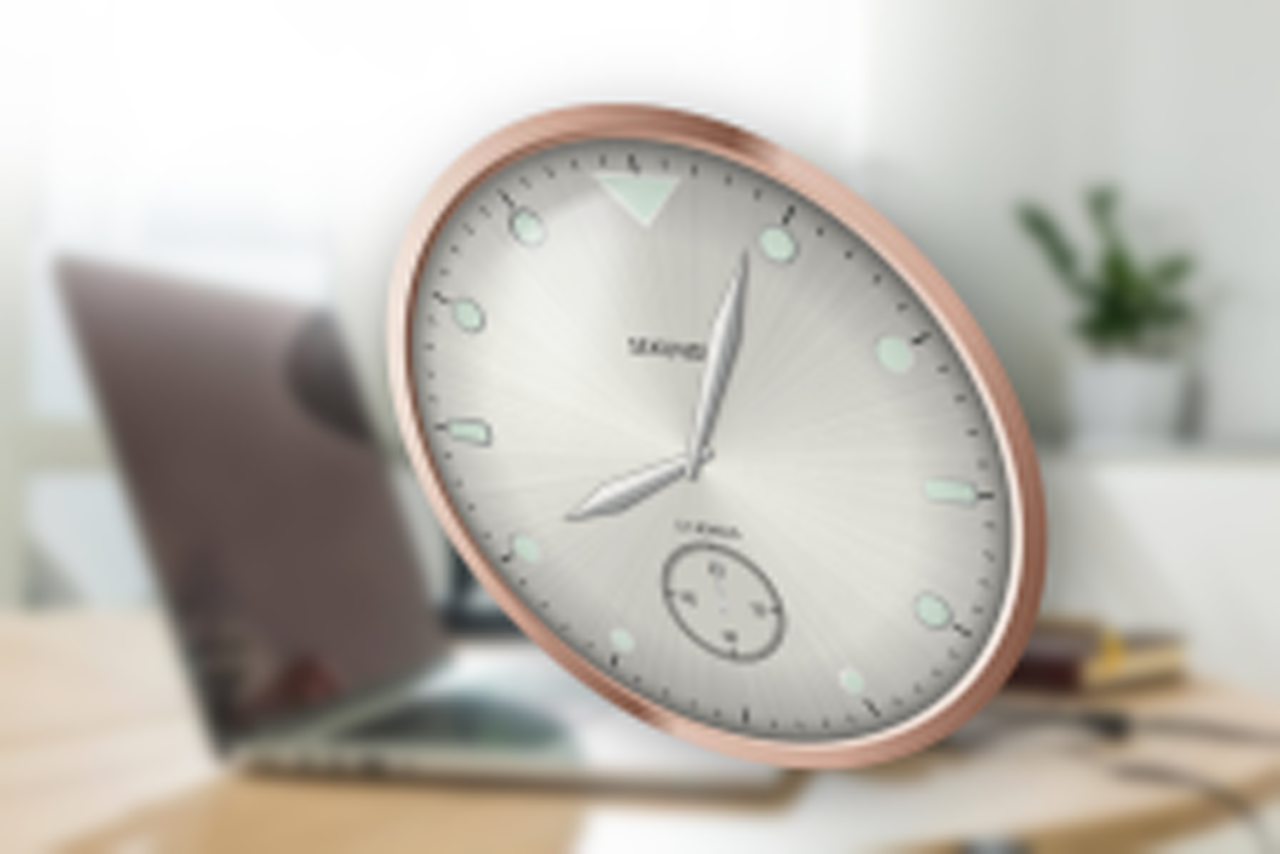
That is h=8 m=4
